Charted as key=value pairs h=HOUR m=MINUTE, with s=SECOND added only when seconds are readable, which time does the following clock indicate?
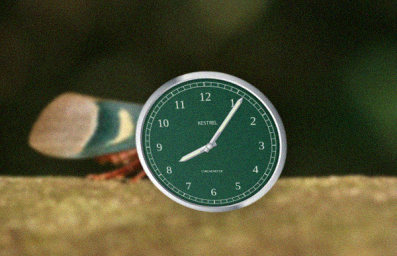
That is h=8 m=6
